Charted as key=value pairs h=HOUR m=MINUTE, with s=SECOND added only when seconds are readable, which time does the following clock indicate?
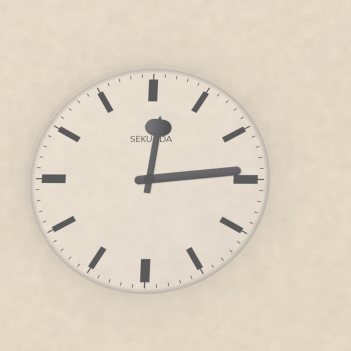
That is h=12 m=14
